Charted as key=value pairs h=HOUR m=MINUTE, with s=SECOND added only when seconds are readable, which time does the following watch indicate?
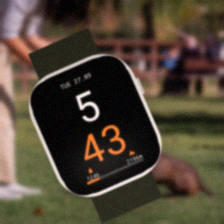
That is h=5 m=43
